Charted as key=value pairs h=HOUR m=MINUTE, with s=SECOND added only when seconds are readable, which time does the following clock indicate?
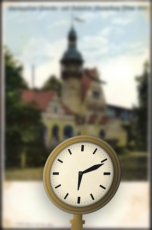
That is h=6 m=11
